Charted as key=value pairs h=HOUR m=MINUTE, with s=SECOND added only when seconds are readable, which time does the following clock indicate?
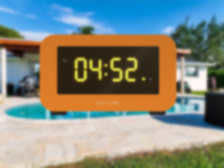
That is h=4 m=52
